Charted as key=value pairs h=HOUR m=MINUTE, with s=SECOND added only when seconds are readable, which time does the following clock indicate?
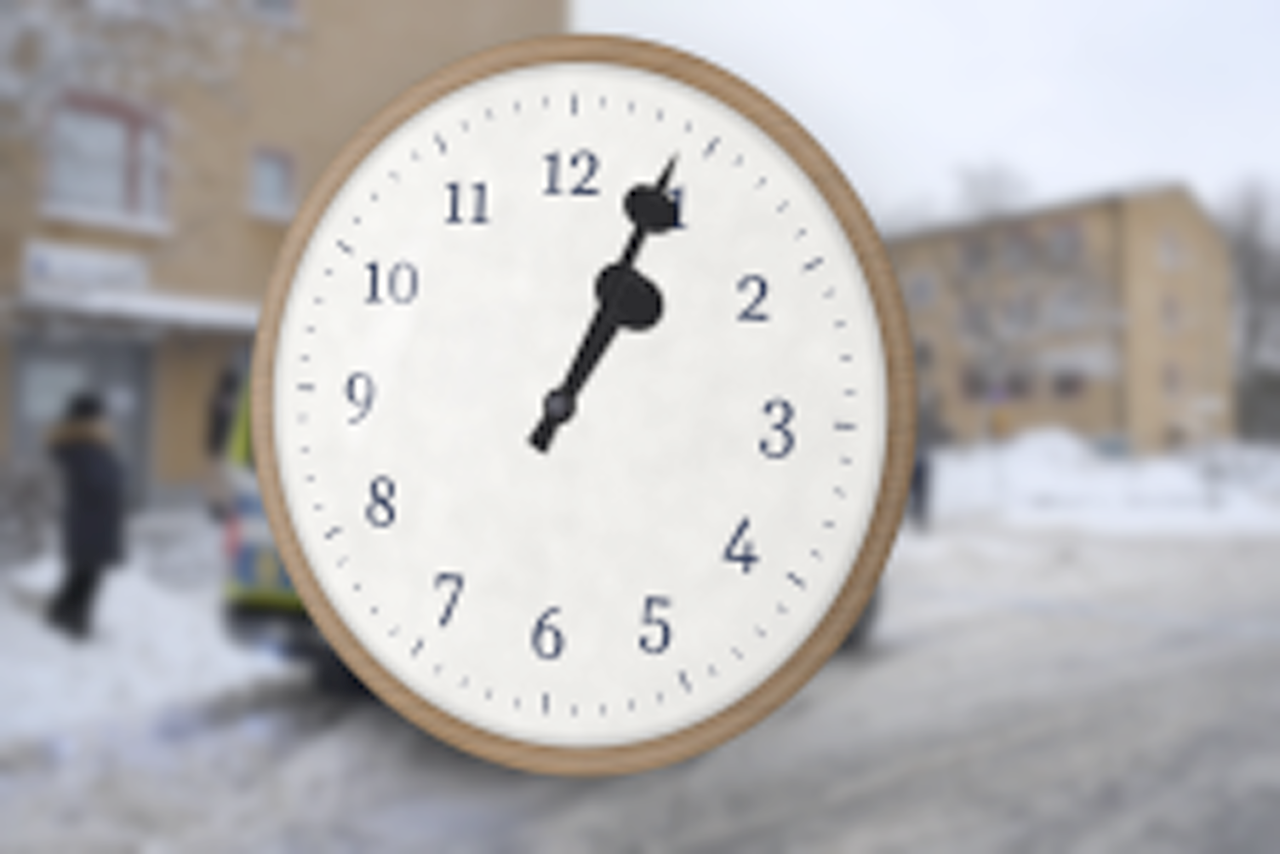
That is h=1 m=4
